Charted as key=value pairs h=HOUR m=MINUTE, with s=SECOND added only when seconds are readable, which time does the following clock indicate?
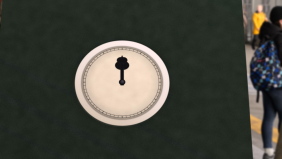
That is h=12 m=0
